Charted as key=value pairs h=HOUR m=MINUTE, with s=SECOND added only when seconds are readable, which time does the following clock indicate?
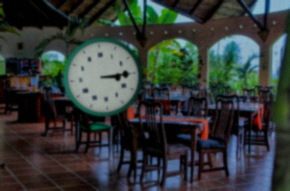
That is h=3 m=15
